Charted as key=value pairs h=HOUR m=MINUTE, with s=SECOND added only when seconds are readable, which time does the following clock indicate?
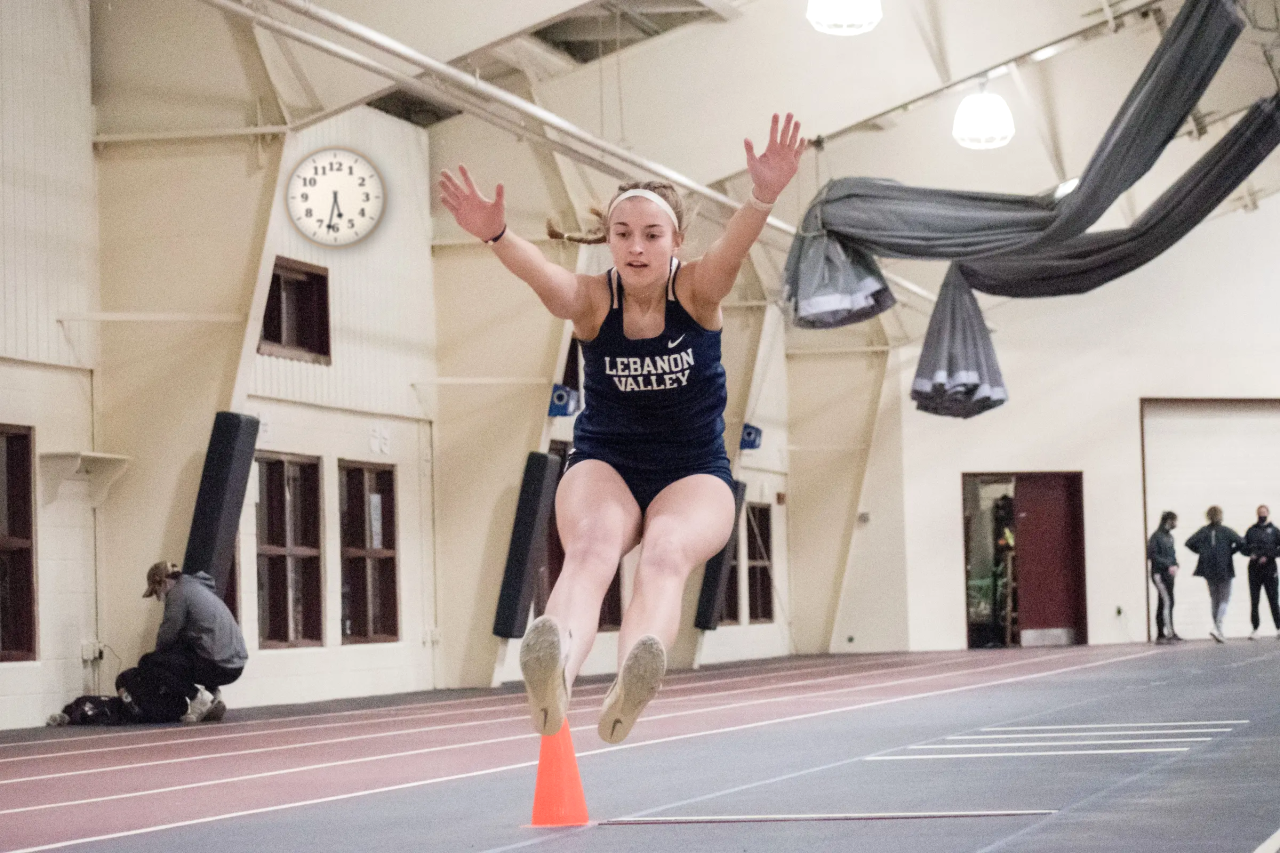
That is h=5 m=32
